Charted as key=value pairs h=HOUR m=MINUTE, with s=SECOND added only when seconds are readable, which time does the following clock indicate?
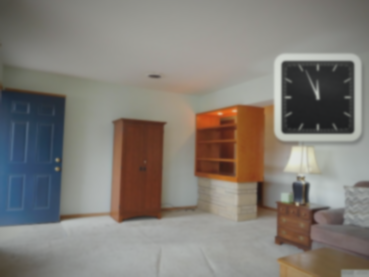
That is h=11 m=56
